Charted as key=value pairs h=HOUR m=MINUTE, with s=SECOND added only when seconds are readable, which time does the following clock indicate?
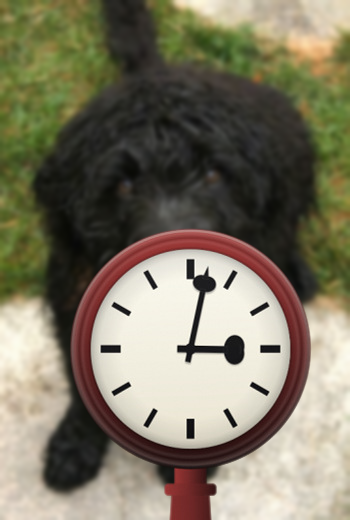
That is h=3 m=2
